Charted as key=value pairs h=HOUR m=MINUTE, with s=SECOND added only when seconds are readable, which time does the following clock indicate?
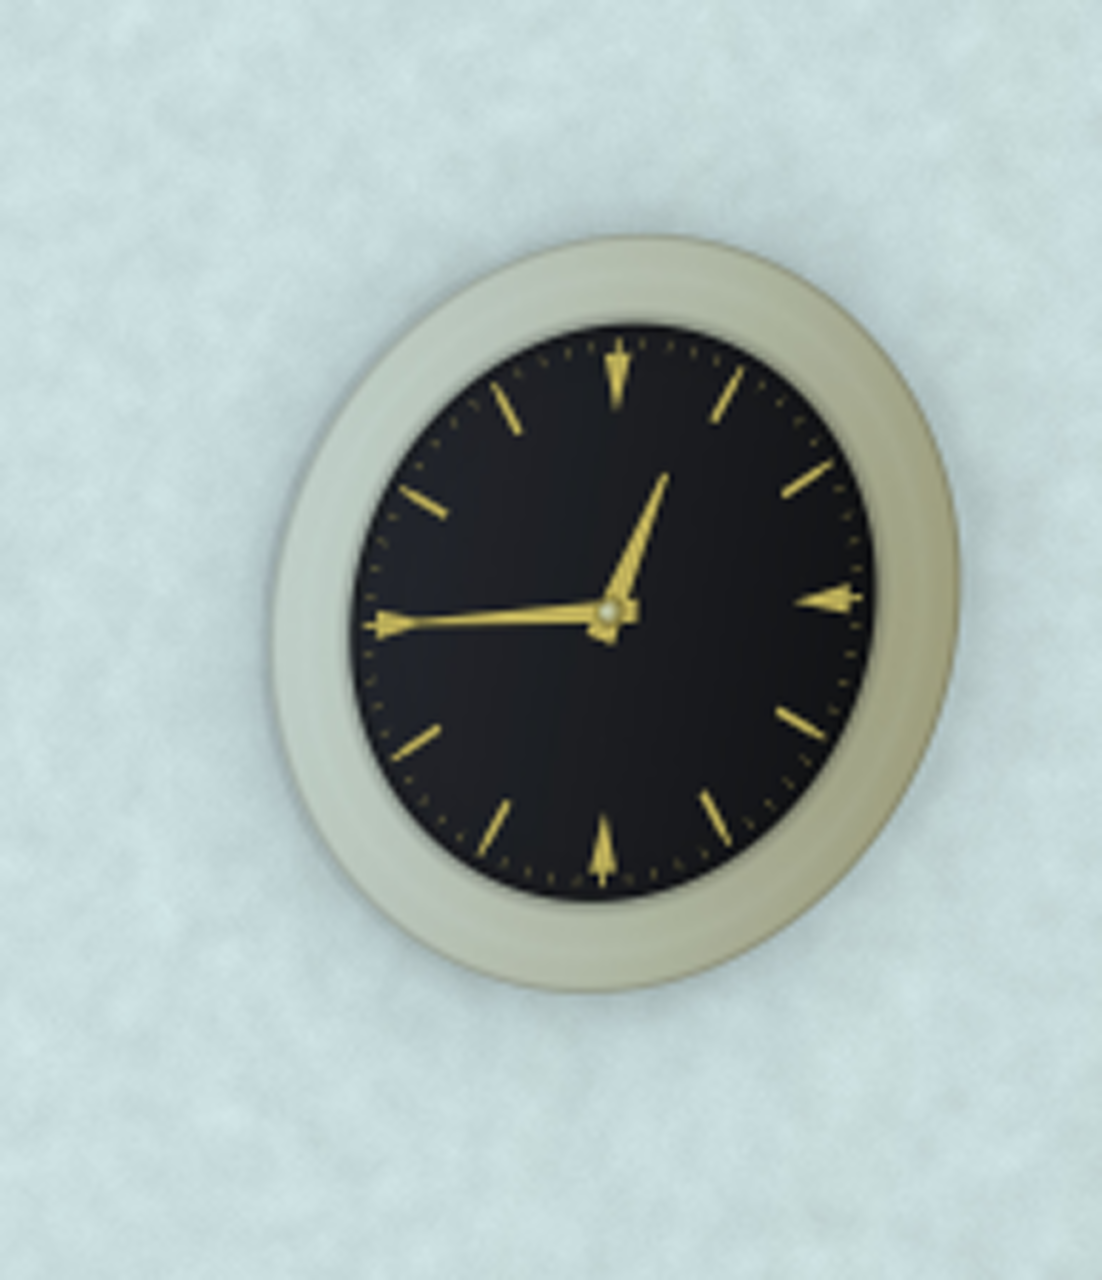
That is h=12 m=45
